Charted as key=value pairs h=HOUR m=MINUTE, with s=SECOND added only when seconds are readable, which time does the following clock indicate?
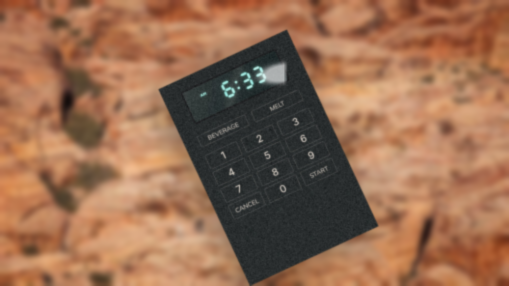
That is h=6 m=33
